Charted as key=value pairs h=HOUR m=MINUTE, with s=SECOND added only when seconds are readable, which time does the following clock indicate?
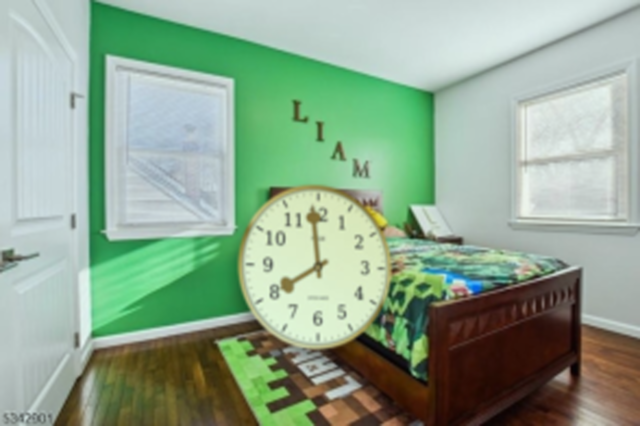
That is h=7 m=59
